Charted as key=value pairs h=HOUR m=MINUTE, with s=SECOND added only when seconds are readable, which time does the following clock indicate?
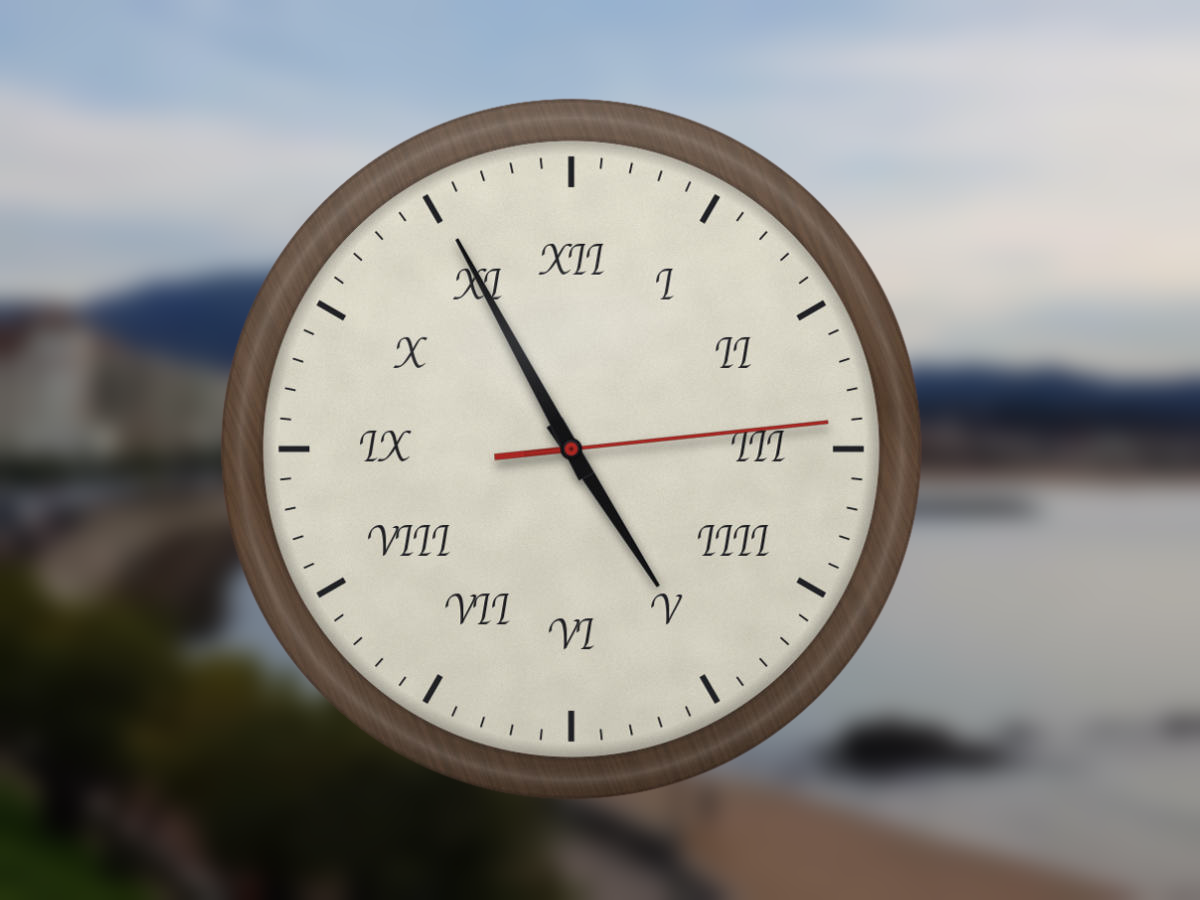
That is h=4 m=55 s=14
